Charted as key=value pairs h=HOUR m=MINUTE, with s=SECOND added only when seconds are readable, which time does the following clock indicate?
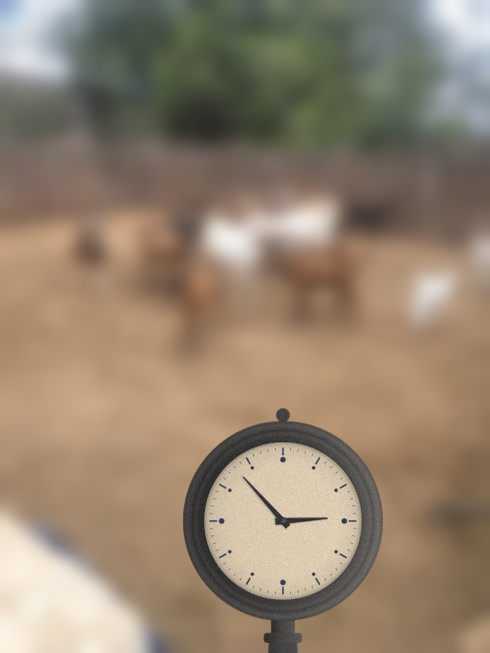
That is h=2 m=53
